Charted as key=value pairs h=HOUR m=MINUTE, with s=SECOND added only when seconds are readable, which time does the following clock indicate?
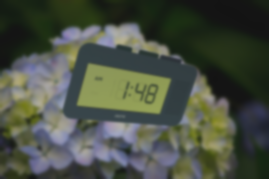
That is h=1 m=48
